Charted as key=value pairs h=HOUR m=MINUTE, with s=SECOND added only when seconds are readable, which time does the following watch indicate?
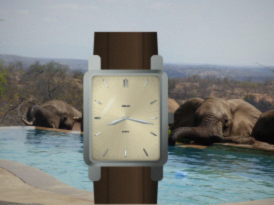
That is h=8 m=17
